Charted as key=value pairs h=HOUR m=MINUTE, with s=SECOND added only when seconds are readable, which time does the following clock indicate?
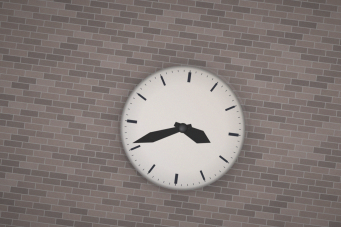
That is h=3 m=41
